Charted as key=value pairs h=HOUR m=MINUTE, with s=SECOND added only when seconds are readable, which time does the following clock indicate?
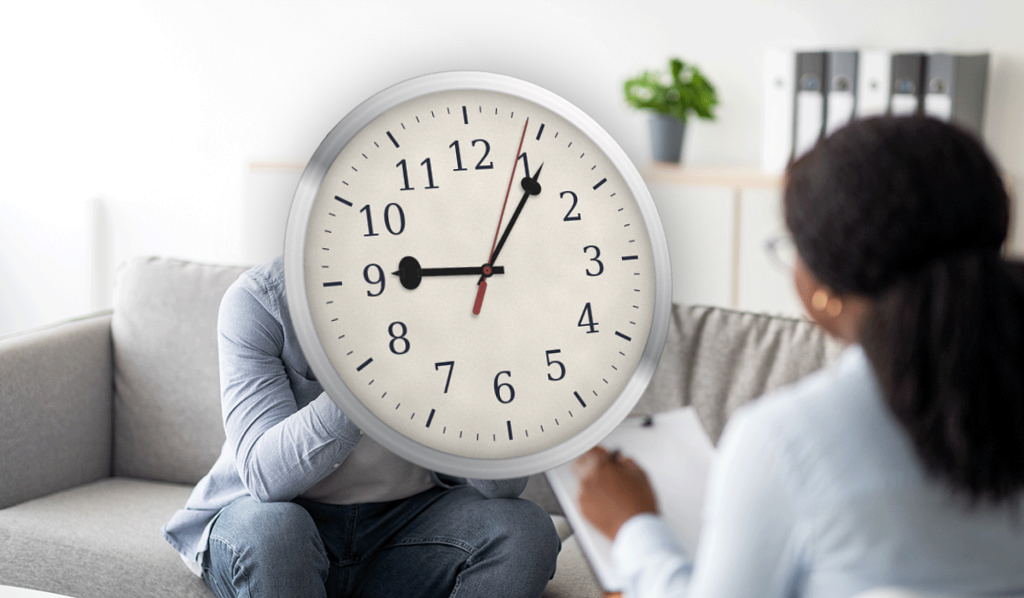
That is h=9 m=6 s=4
